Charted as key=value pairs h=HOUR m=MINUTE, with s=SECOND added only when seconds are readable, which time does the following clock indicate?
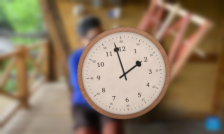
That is h=1 m=58
